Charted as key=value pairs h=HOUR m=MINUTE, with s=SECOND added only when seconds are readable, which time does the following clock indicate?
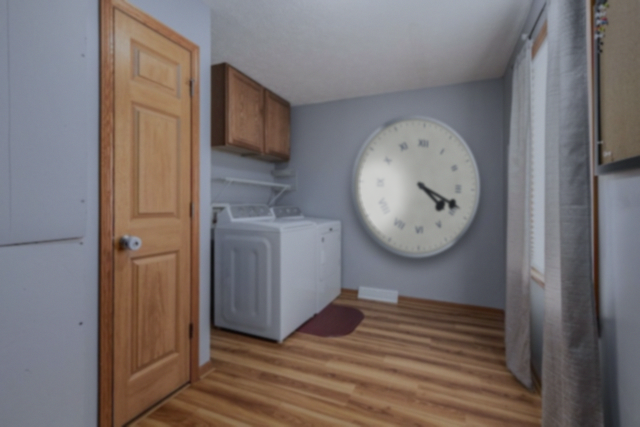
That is h=4 m=19
